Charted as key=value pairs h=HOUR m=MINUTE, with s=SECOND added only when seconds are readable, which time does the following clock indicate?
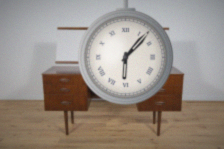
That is h=6 m=7
